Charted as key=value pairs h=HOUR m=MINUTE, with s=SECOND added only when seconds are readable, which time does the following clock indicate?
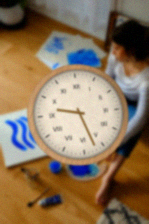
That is h=9 m=27
